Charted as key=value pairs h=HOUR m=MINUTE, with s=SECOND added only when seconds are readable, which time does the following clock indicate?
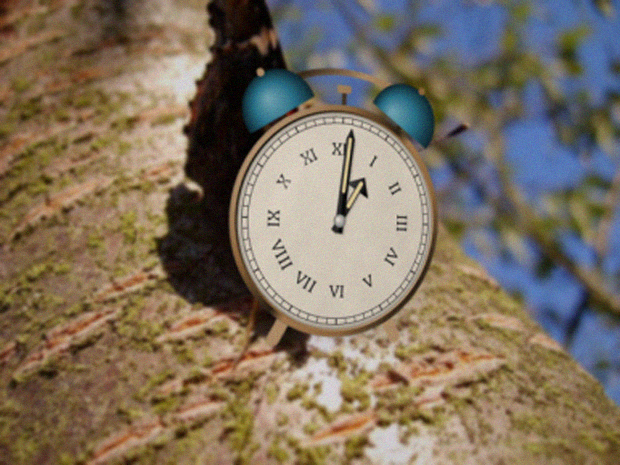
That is h=1 m=1
